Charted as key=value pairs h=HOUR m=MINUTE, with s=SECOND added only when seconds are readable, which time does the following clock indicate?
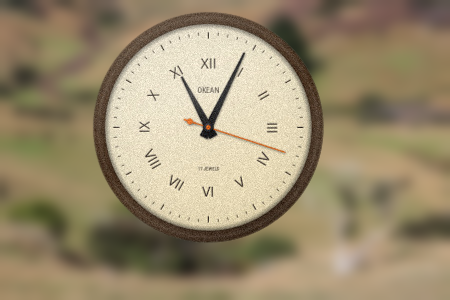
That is h=11 m=4 s=18
